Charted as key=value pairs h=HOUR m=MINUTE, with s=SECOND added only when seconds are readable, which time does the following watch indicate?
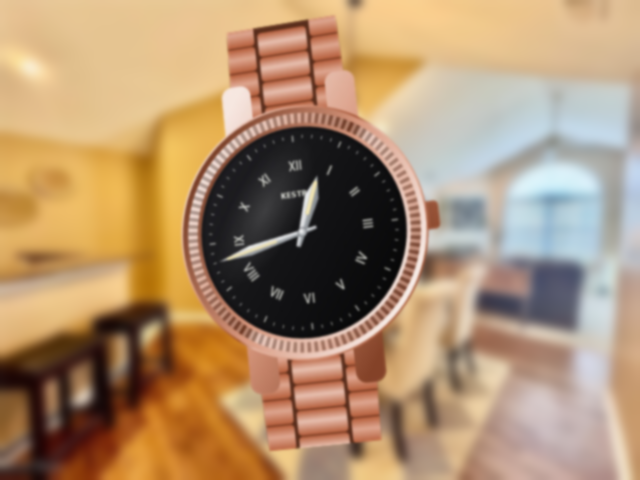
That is h=12 m=43
